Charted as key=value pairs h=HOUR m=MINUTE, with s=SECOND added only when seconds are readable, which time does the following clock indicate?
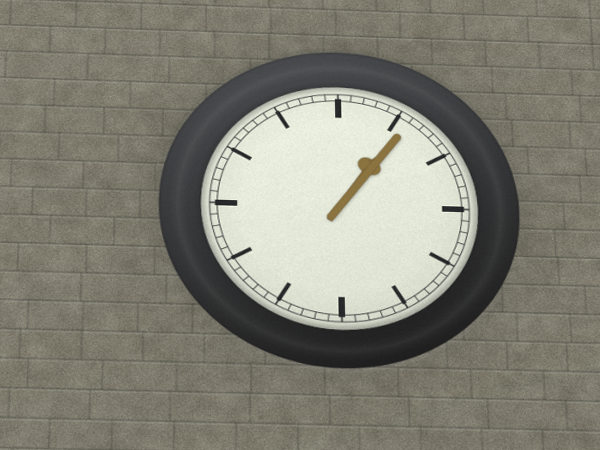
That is h=1 m=6
